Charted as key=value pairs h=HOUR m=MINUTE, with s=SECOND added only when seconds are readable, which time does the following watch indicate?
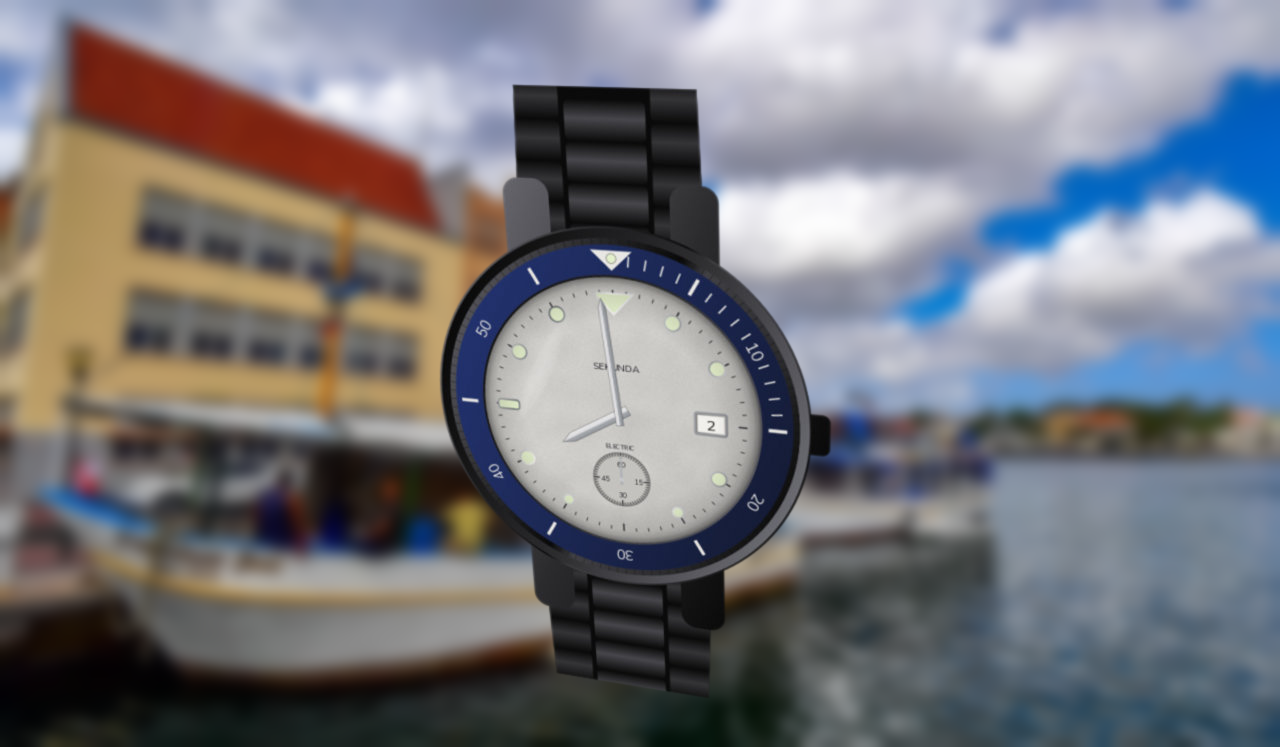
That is h=7 m=59
